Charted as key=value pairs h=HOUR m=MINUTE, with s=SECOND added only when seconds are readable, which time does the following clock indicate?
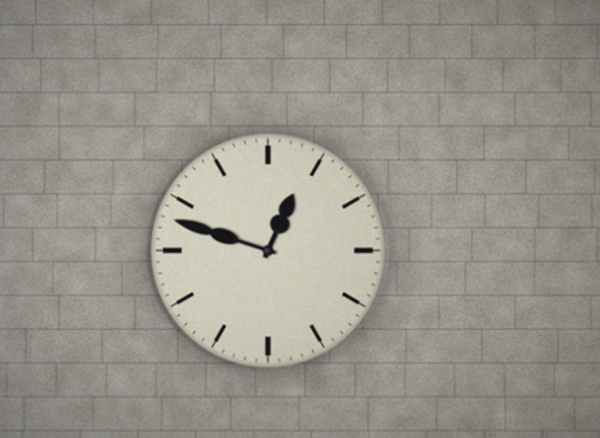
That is h=12 m=48
